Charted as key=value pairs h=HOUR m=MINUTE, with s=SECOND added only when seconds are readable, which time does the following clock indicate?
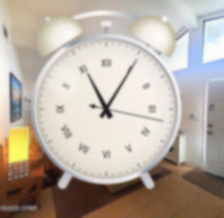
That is h=11 m=5 s=17
